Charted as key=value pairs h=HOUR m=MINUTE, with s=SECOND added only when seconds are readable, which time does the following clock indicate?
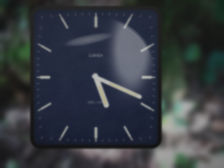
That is h=5 m=19
